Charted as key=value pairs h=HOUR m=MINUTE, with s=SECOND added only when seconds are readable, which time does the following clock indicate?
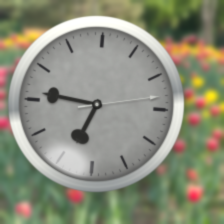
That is h=6 m=46 s=13
